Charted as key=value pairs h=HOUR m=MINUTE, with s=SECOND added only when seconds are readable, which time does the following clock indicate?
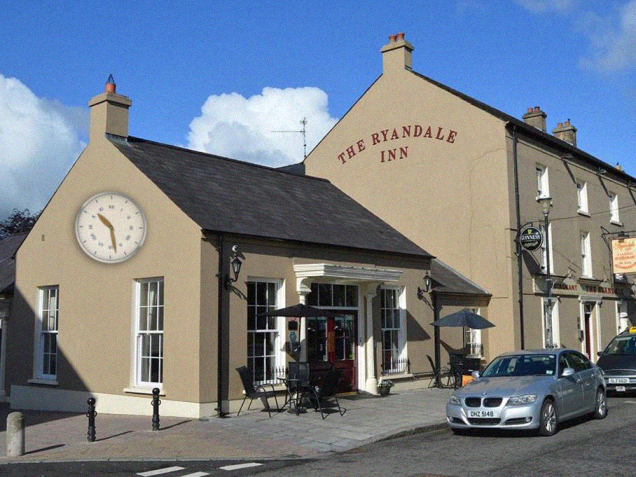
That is h=10 m=28
